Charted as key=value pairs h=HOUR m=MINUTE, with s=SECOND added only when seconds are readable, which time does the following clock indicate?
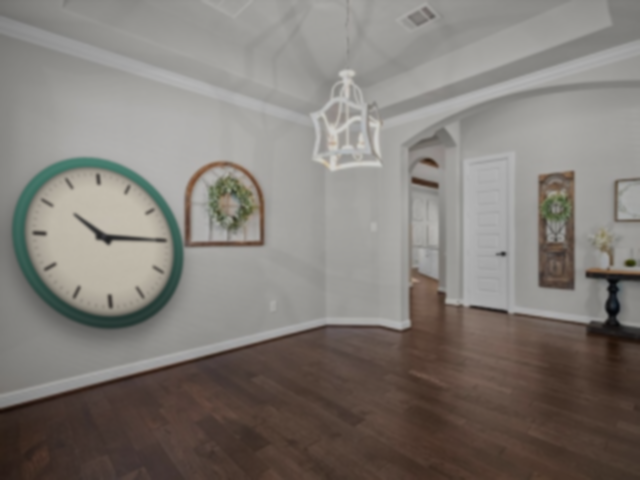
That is h=10 m=15
